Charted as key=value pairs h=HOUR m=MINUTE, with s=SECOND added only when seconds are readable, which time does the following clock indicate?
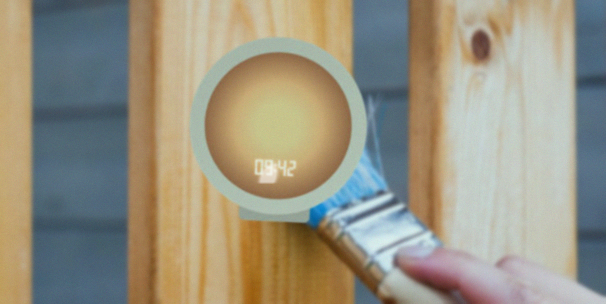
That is h=9 m=42
